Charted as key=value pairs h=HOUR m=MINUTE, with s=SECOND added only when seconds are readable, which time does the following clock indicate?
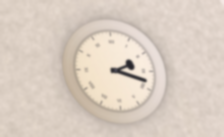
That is h=2 m=18
